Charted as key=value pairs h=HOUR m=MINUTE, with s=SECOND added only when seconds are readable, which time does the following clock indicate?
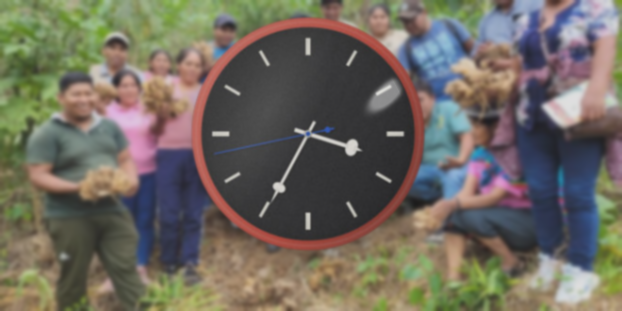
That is h=3 m=34 s=43
